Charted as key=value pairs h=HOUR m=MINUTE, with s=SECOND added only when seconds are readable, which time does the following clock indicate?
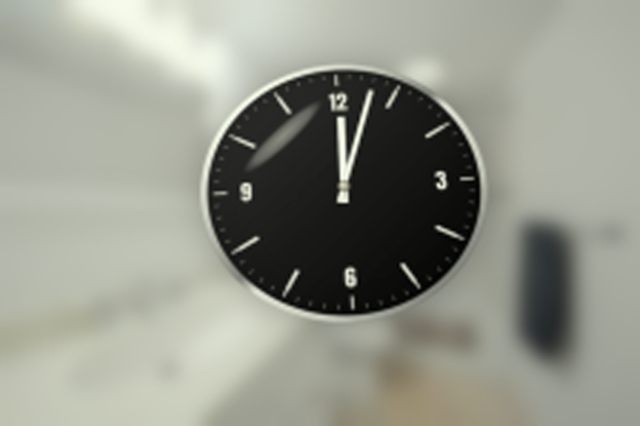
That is h=12 m=3
